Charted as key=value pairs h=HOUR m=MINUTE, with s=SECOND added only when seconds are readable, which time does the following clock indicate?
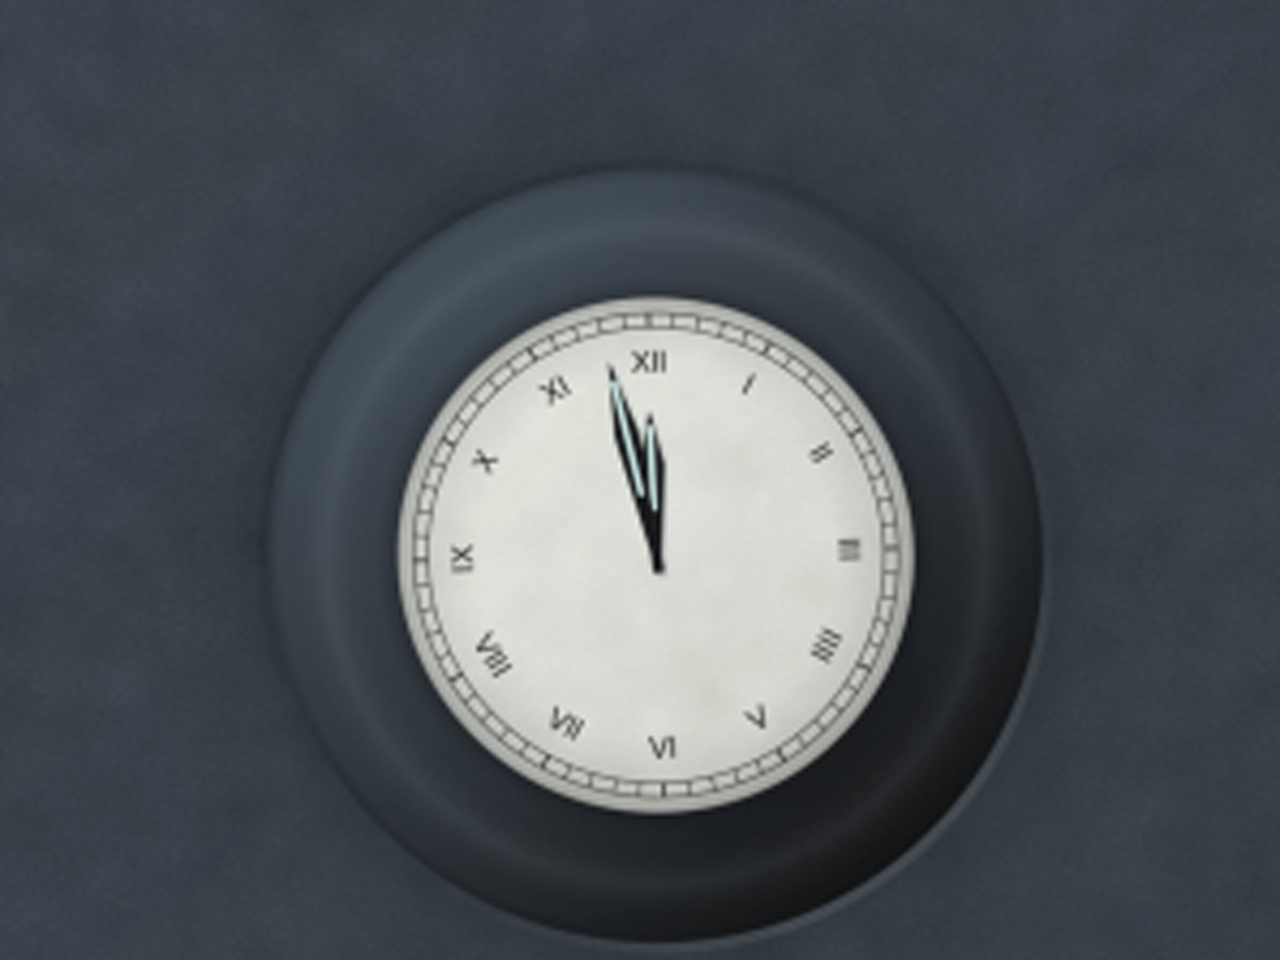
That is h=11 m=58
